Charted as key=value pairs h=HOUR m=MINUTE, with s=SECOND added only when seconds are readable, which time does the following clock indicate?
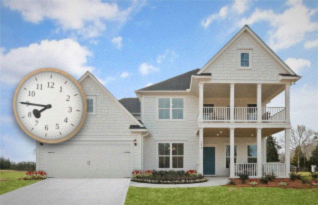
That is h=7 m=45
